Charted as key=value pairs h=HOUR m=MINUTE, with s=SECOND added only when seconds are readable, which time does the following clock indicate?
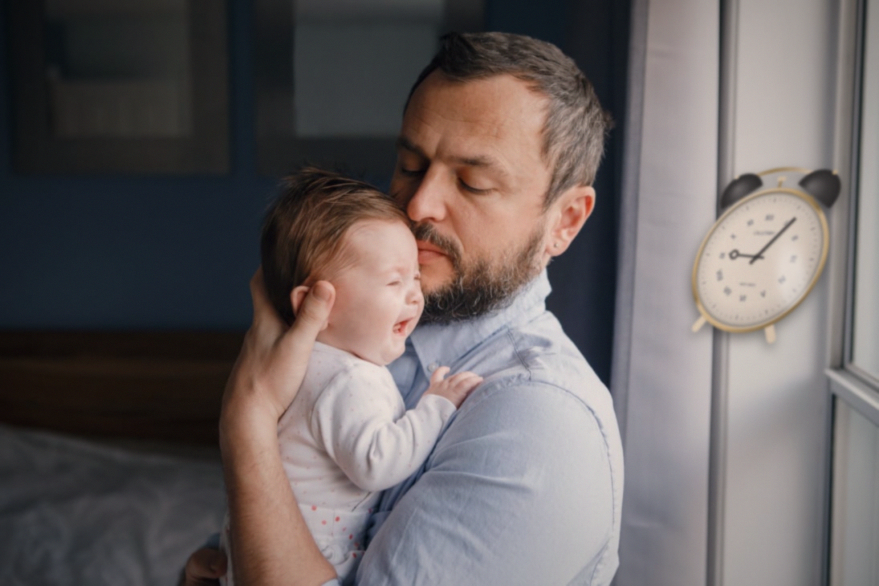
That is h=9 m=6
